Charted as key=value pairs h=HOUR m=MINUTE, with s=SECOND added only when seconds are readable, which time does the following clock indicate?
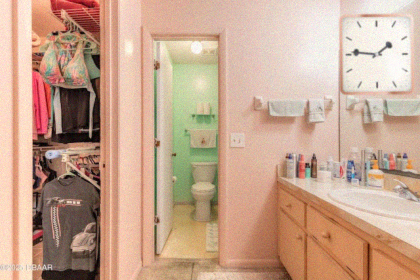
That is h=1 m=46
